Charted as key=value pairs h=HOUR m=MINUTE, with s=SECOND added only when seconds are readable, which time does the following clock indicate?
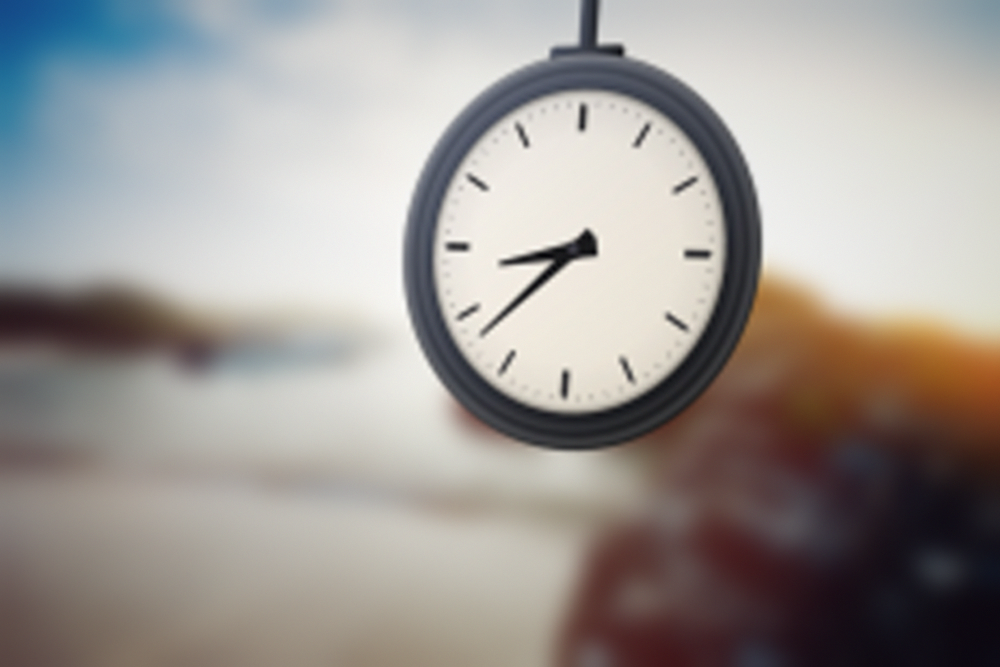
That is h=8 m=38
